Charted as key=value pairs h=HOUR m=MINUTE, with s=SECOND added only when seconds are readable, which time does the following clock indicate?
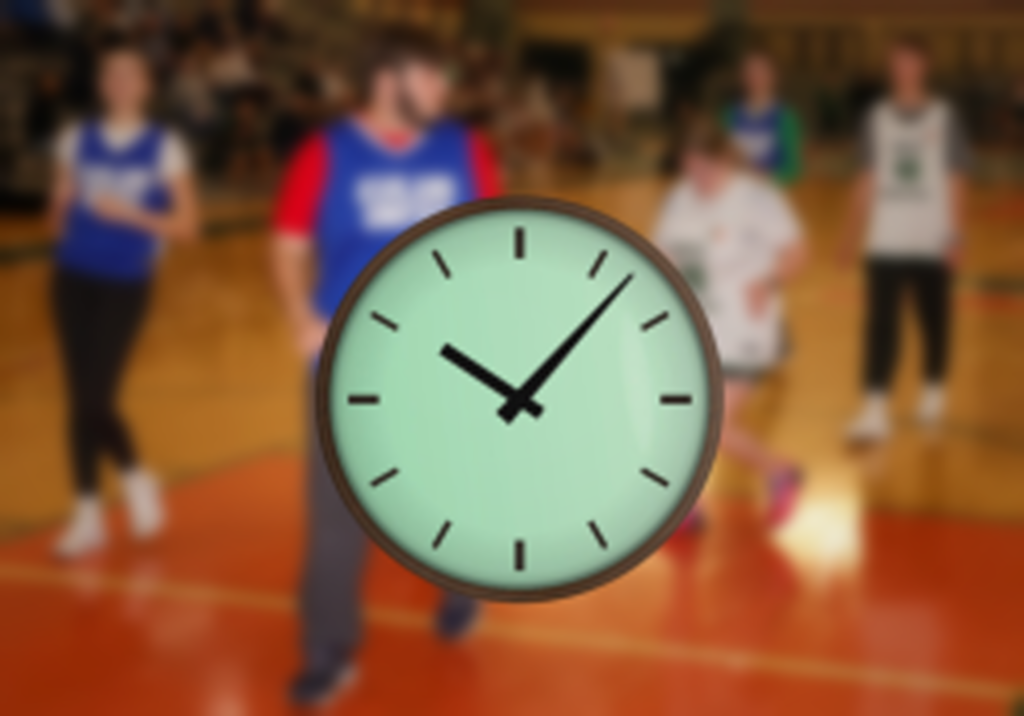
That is h=10 m=7
